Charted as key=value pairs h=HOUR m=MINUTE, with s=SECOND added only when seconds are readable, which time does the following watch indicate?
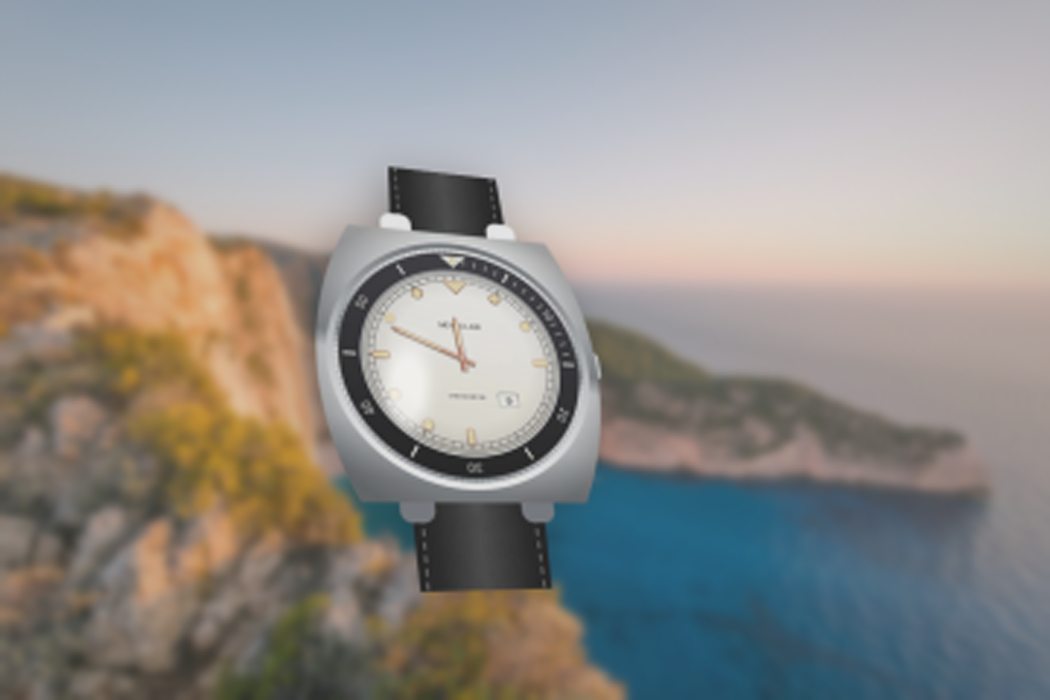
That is h=11 m=49
